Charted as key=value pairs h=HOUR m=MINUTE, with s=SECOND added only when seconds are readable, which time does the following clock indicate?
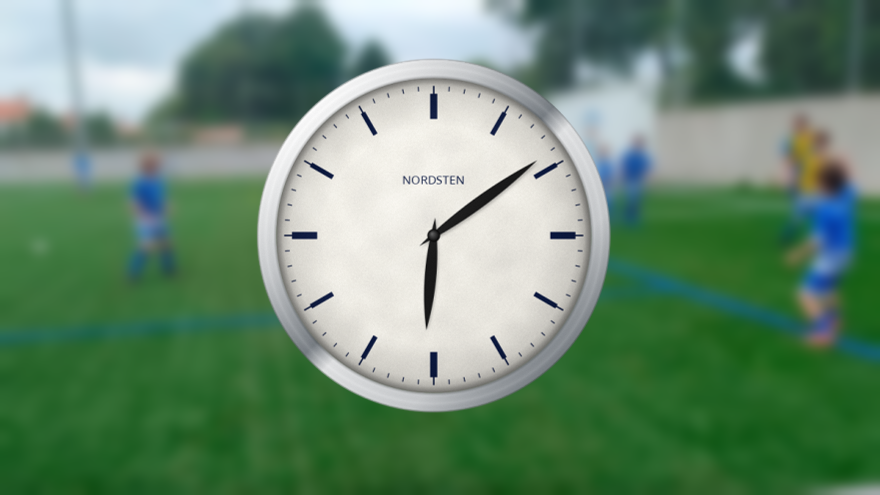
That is h=6 m=9
